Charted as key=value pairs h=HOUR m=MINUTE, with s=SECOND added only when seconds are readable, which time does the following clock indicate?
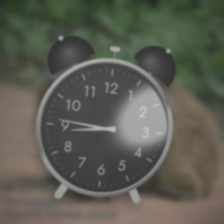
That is h=8 m=46
